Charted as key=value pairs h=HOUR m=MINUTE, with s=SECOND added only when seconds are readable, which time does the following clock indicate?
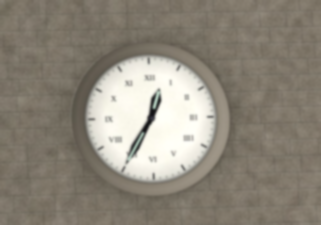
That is h=12 m=35
